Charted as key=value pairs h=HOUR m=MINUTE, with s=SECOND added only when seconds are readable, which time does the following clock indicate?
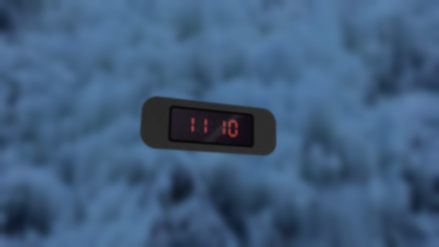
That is h=11 m=10
